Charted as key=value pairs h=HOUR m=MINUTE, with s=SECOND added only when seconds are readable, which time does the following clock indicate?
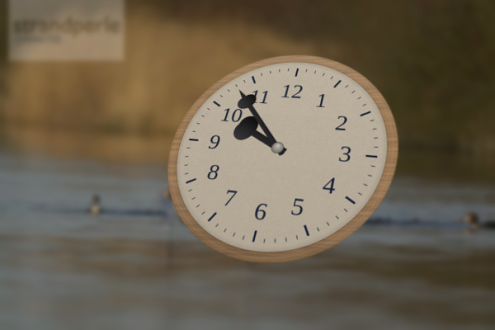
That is h=9 m=53
